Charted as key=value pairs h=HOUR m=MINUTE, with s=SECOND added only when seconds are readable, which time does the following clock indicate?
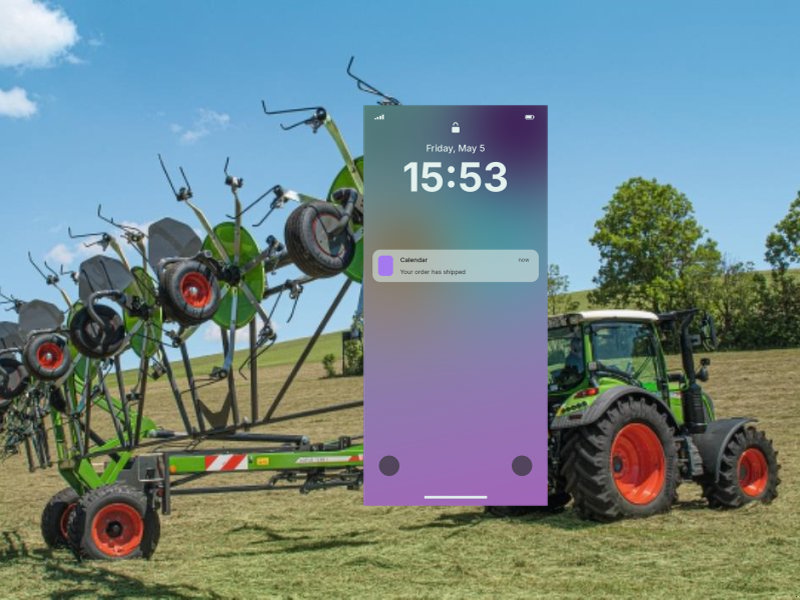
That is h=15 m=53
